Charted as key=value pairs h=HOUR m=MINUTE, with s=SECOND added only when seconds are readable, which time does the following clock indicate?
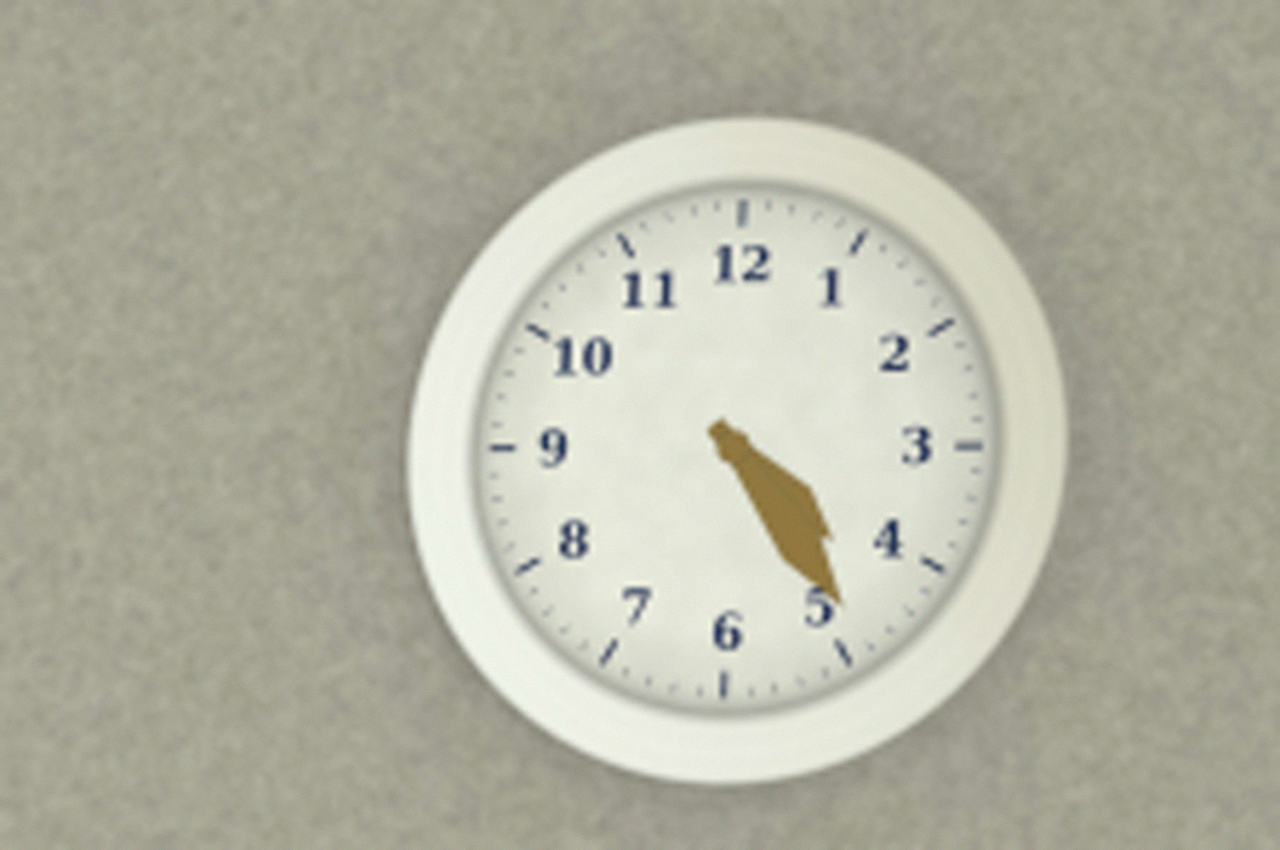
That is h=4 m=24
